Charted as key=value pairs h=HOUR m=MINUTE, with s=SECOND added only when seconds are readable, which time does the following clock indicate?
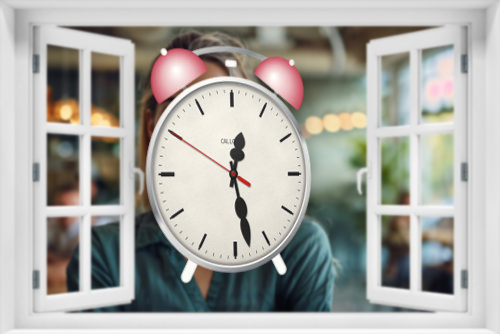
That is h=12 m=27 s=50
